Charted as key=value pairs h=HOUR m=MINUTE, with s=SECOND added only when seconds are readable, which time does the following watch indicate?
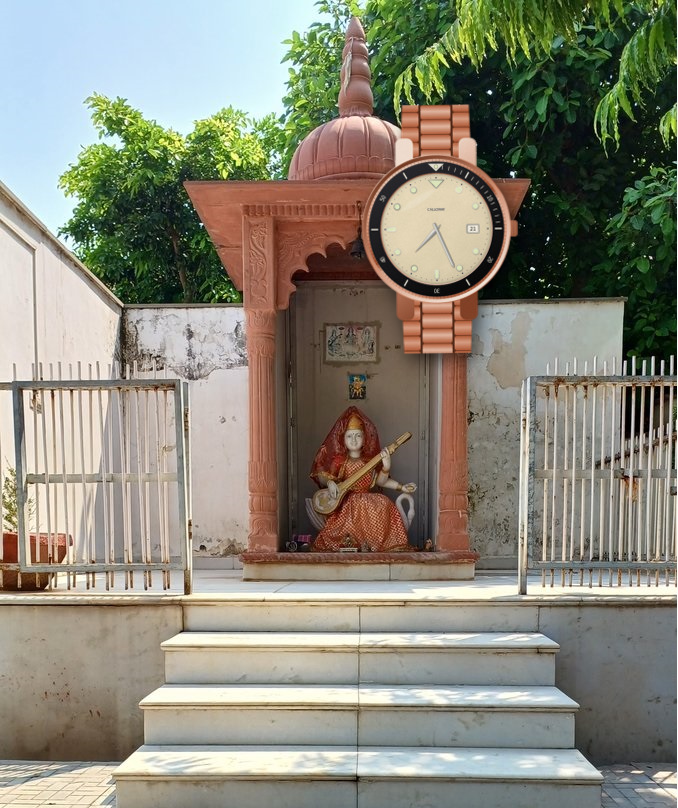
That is h=7 m=26
